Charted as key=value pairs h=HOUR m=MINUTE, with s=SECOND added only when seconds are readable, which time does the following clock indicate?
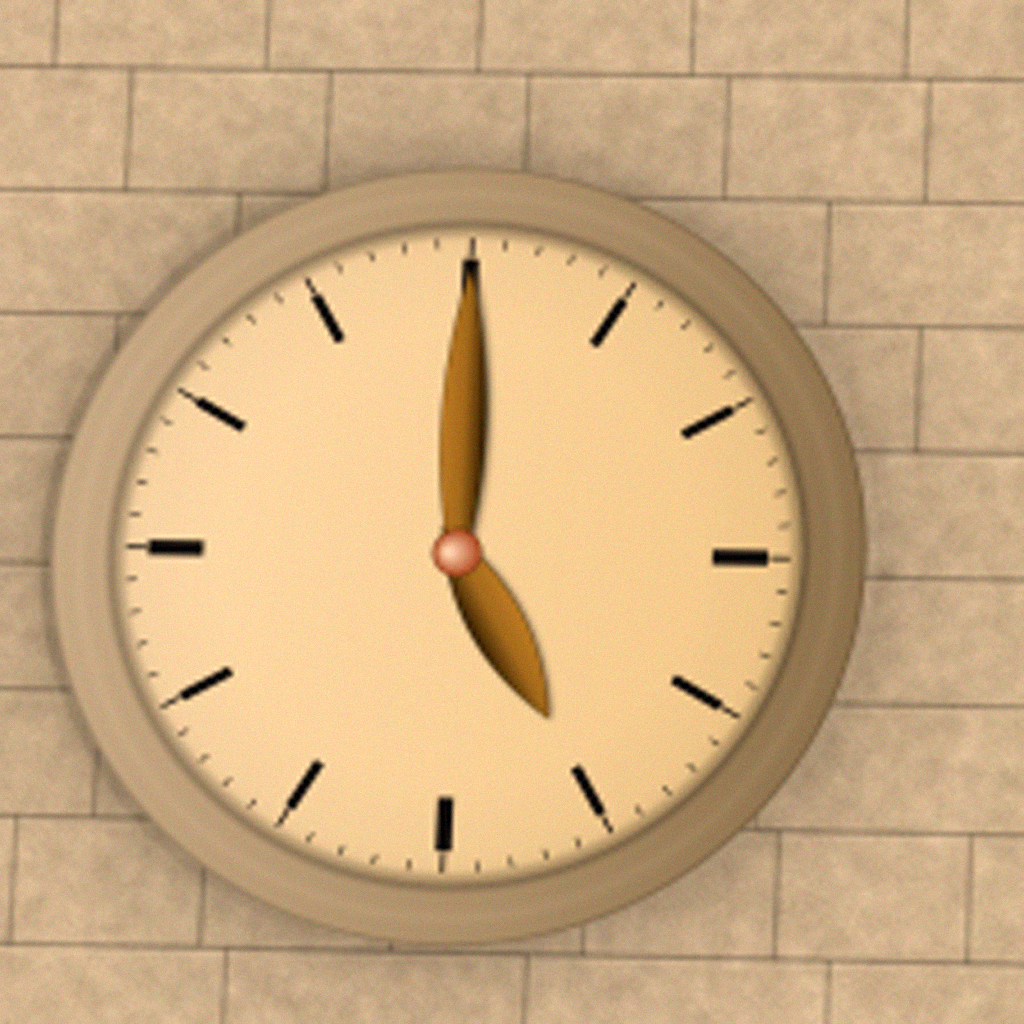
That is h=5 m=0
